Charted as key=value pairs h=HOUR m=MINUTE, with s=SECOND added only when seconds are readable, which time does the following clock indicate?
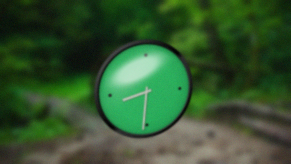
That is h=8 m=31
